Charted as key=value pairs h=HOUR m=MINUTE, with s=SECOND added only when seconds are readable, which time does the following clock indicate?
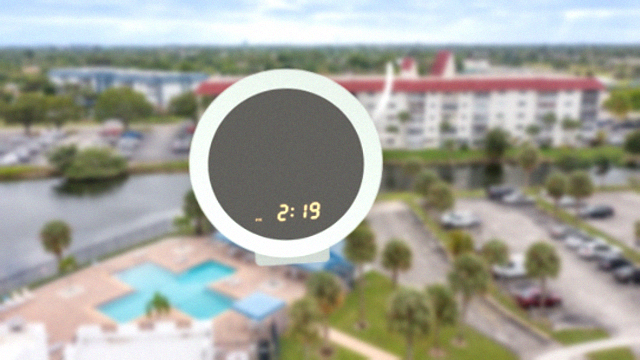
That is h=2 m=19
